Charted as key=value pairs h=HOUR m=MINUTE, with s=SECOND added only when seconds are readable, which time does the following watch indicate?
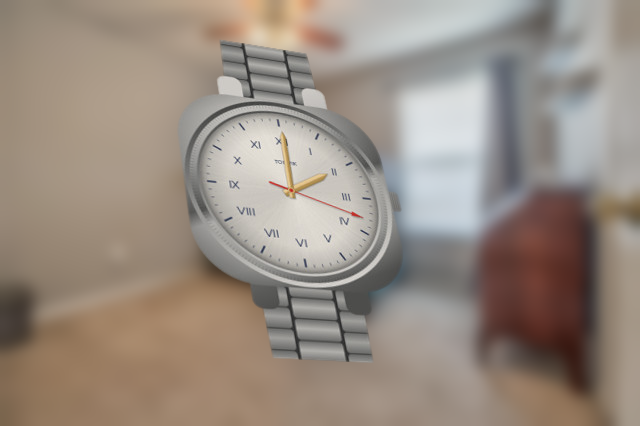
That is h=2 m=0 s=18
